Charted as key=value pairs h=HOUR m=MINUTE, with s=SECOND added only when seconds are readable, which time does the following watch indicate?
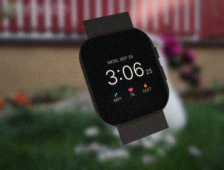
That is h=3 m=6
